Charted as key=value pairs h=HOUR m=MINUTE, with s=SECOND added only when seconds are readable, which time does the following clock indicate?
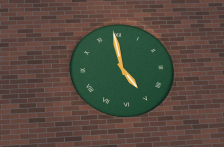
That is h=4 m=59
